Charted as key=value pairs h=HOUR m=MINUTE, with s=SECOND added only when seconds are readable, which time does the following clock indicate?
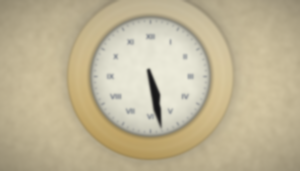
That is h=5 m=28
